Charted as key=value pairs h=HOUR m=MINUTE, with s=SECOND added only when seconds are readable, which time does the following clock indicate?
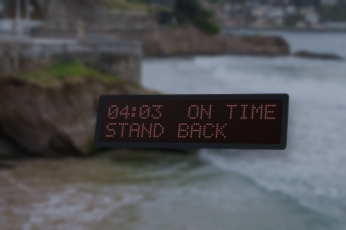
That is h=4 m=3
